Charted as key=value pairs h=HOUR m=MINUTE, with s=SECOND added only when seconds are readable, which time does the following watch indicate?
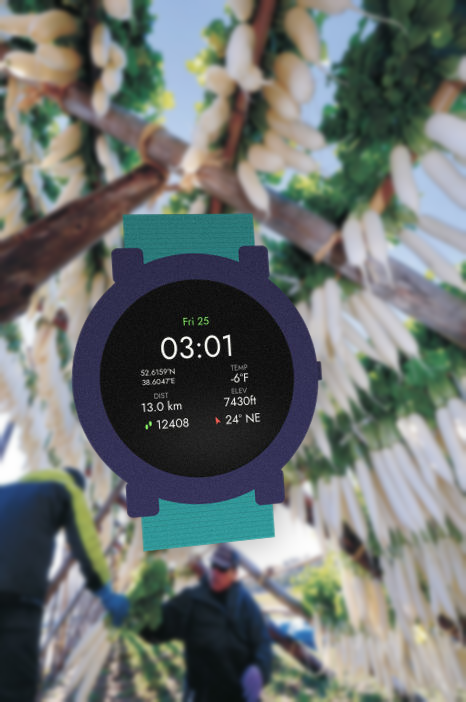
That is h=3 m=1
